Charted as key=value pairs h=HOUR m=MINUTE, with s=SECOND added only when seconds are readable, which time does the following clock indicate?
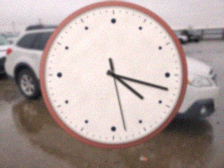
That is h=4 m=17 s=28
